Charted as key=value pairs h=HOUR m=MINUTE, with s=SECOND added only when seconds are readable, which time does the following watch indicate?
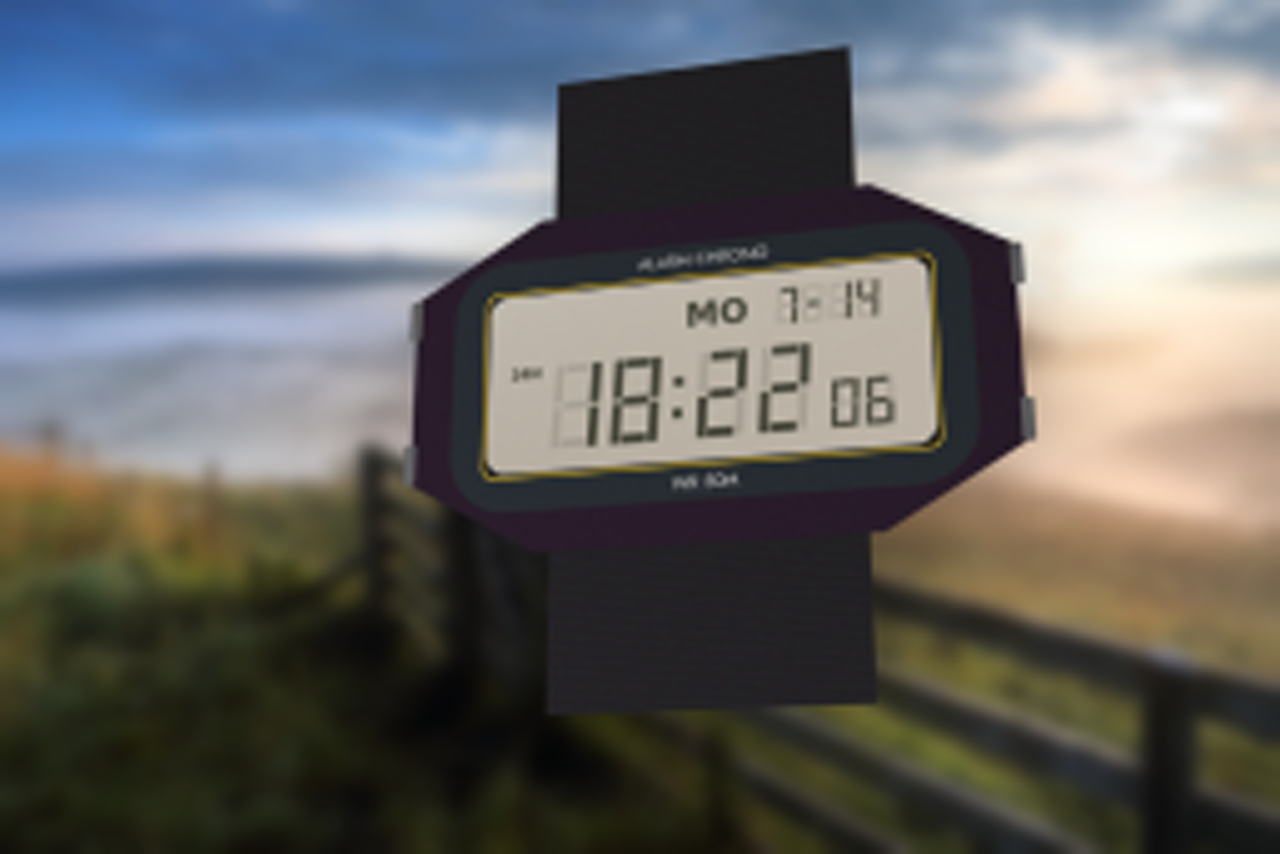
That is h=18 m=22 s=6
